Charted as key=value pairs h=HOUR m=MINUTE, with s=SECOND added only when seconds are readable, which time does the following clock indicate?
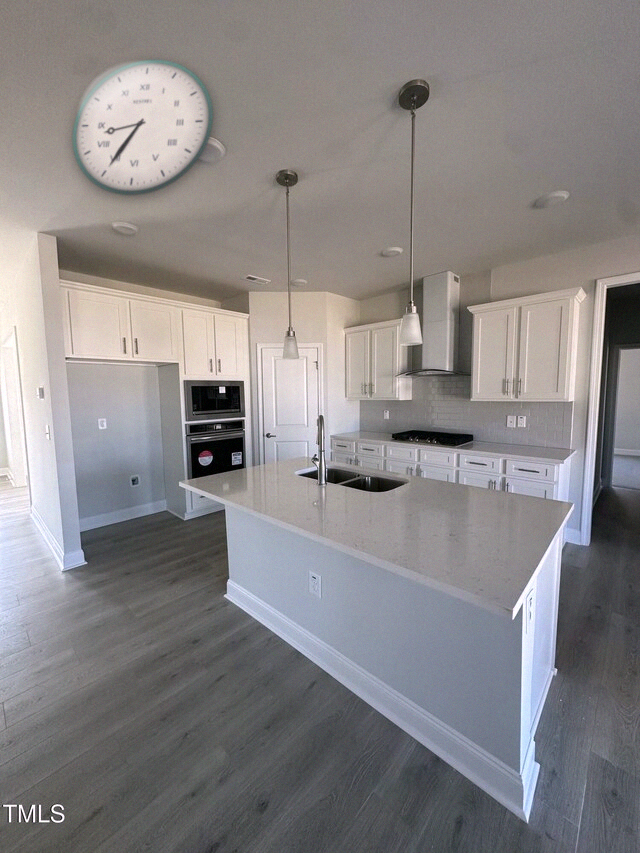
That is h=8 m=35
